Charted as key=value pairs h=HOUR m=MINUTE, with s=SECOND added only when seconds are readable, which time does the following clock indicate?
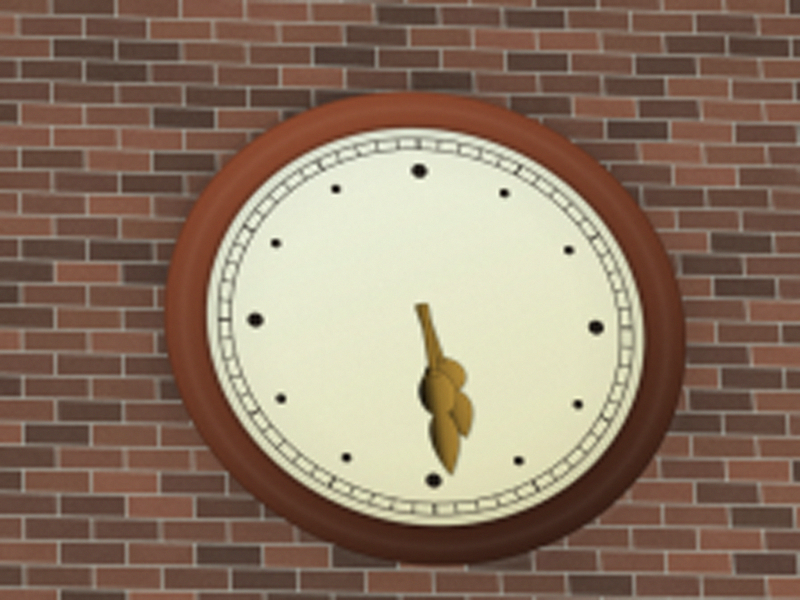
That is h=5 m=29
